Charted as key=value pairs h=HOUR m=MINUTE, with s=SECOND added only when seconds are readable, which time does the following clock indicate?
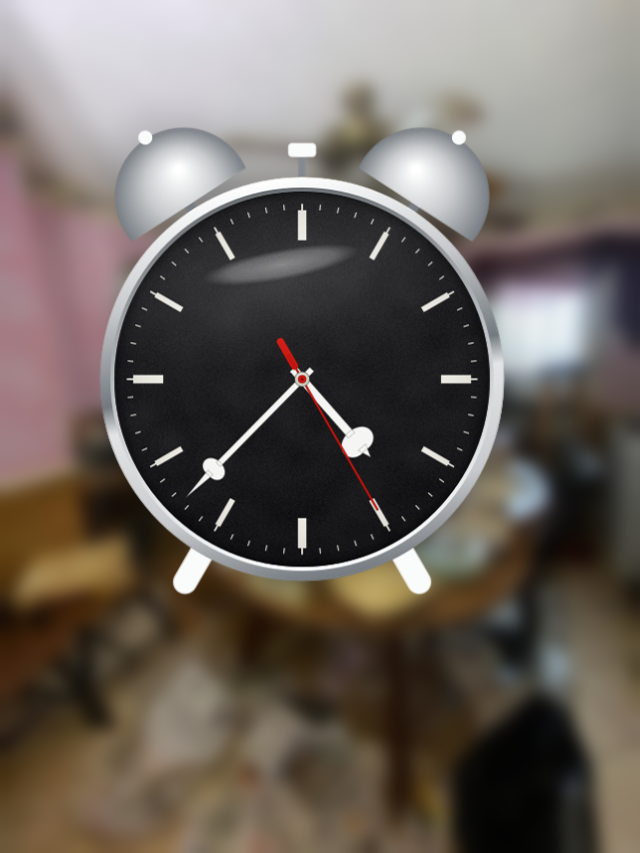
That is h=4 m=37 s=25
